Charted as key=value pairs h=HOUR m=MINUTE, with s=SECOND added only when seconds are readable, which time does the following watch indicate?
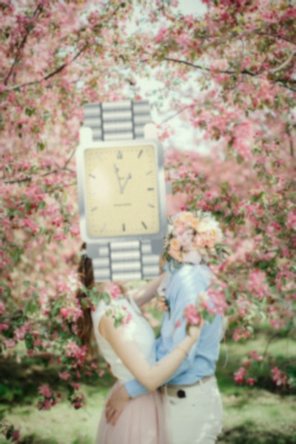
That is h=12 m=58
